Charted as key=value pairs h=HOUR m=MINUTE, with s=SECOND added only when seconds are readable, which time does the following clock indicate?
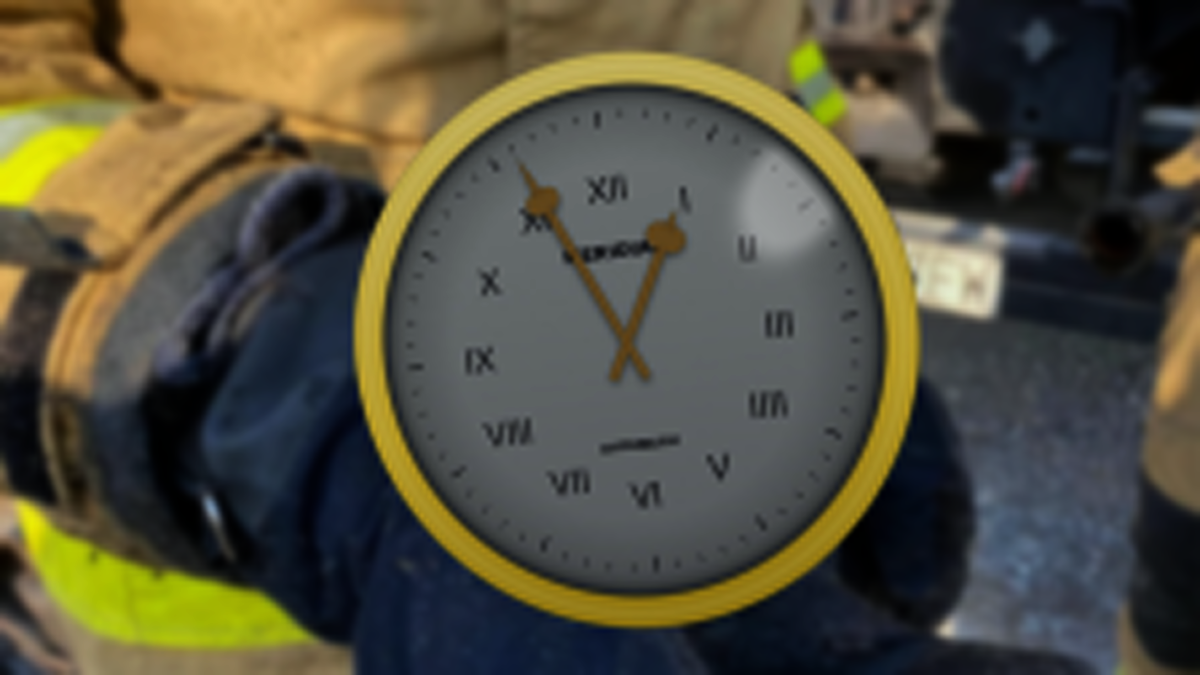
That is h=12 m=56
